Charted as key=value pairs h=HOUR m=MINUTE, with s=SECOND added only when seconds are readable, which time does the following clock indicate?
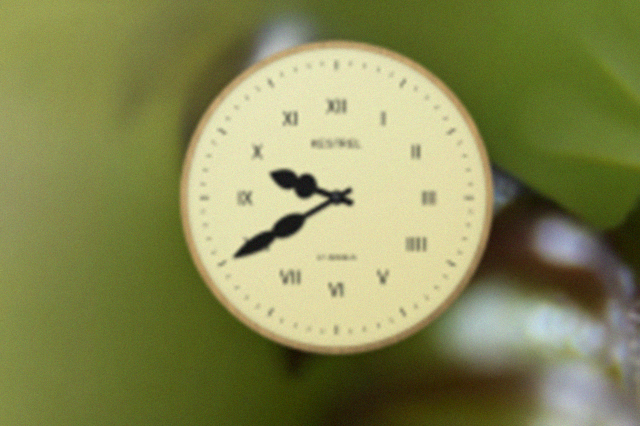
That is h=9 m=40
